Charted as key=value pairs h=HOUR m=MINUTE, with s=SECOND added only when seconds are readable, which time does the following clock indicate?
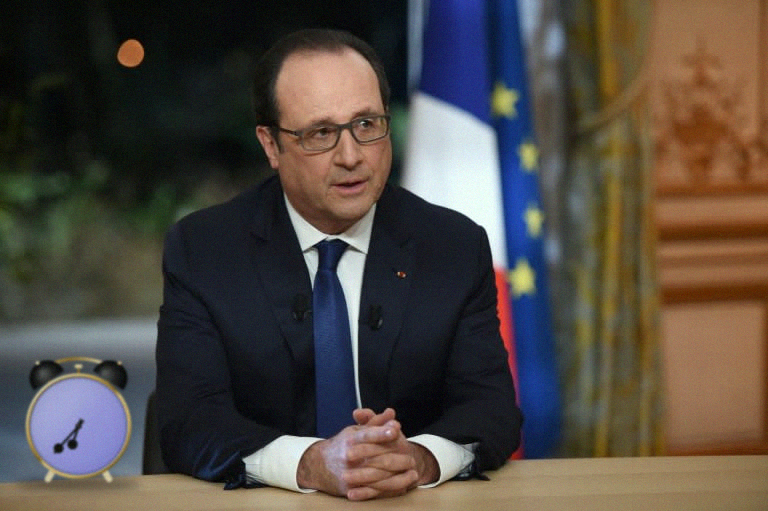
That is h=6 m=37
